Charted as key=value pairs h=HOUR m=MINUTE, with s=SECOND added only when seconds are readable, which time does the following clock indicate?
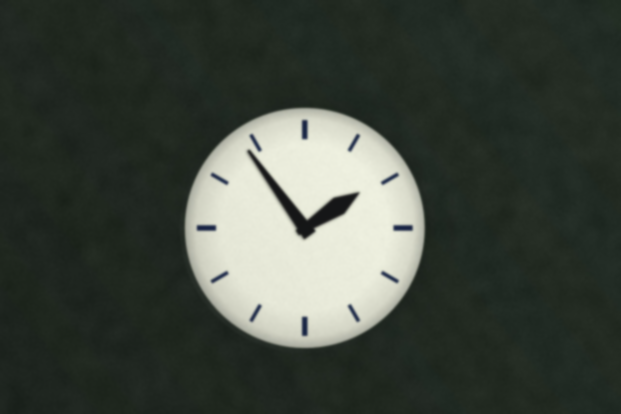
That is h=1 m=54
